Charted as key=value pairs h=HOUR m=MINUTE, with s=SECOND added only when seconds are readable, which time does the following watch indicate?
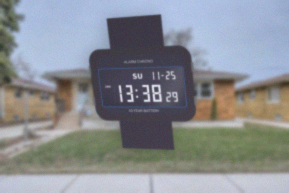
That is h=13 m=38 s=29
